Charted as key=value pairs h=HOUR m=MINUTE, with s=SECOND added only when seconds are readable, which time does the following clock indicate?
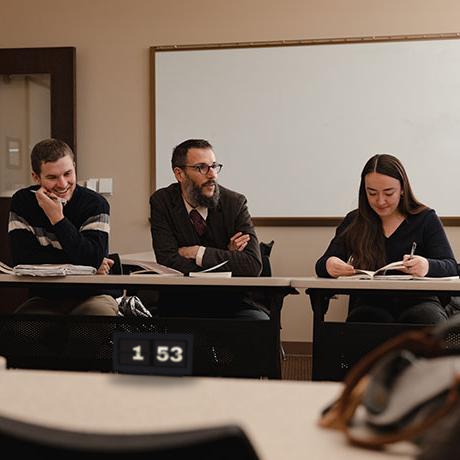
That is h=1 m=53
